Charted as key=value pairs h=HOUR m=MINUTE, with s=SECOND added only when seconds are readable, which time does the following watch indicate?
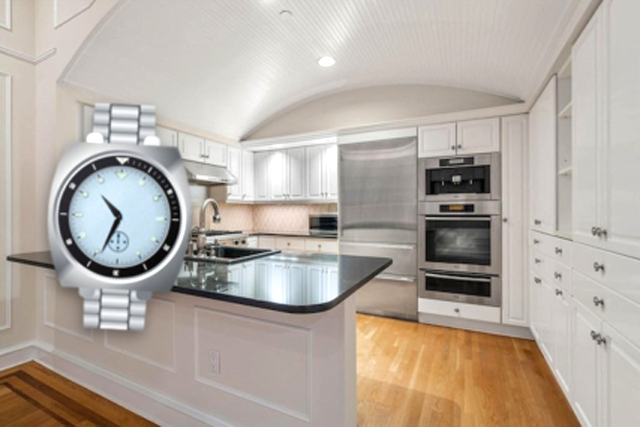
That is h=10 m=34
